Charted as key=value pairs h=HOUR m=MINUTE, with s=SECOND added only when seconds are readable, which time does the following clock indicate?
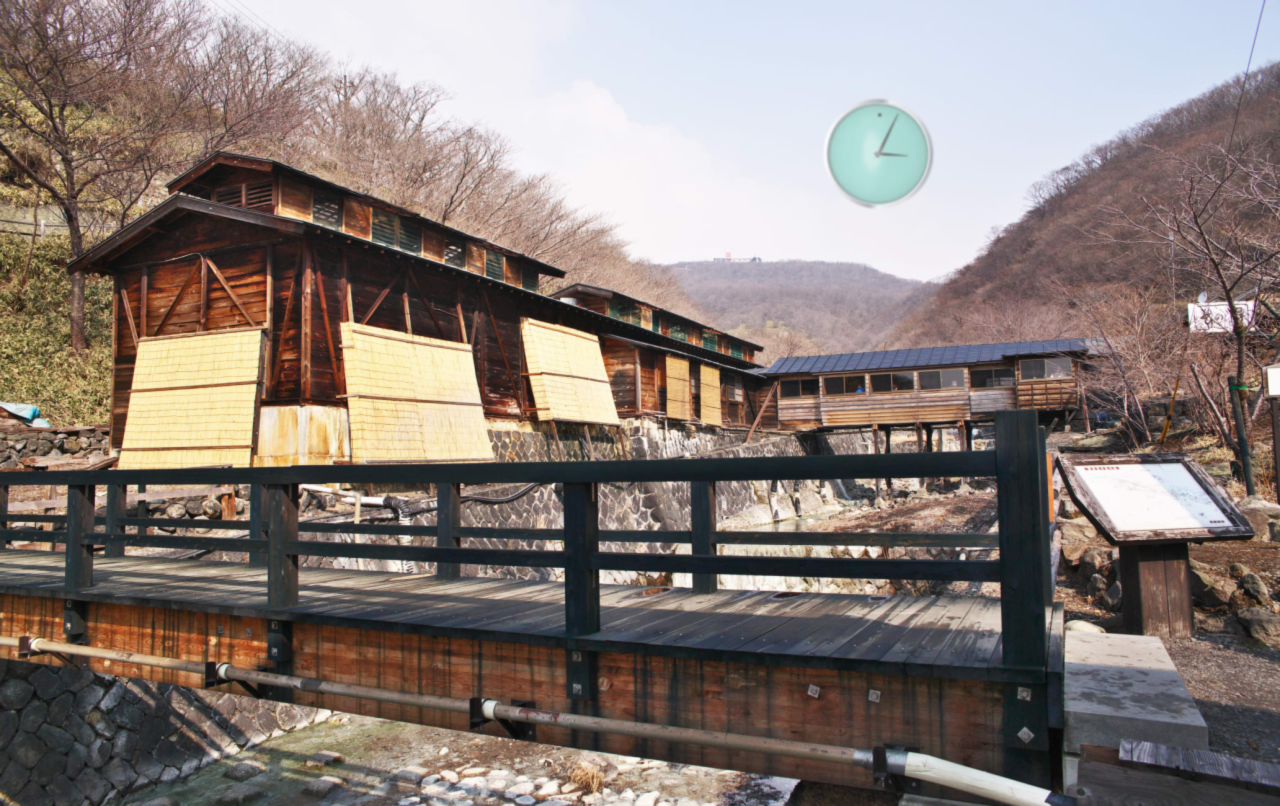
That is h=3 m=4
